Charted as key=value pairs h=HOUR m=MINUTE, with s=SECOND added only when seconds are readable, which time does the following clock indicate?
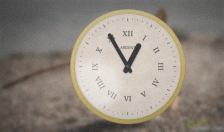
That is h=12 m=55
